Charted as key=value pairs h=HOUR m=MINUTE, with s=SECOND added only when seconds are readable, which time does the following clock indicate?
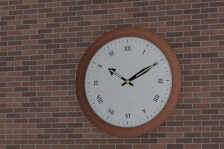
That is h=10 m=10
